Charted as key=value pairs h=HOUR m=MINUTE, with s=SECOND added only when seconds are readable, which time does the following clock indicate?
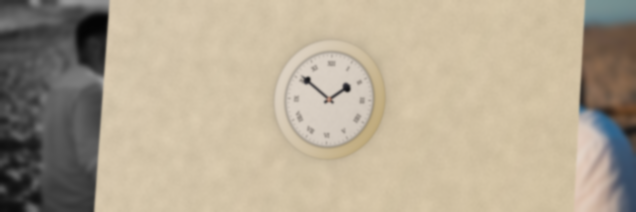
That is h=1 m=51
